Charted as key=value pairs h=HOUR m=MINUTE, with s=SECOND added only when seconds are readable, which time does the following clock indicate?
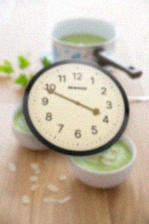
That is h=3 m=49
